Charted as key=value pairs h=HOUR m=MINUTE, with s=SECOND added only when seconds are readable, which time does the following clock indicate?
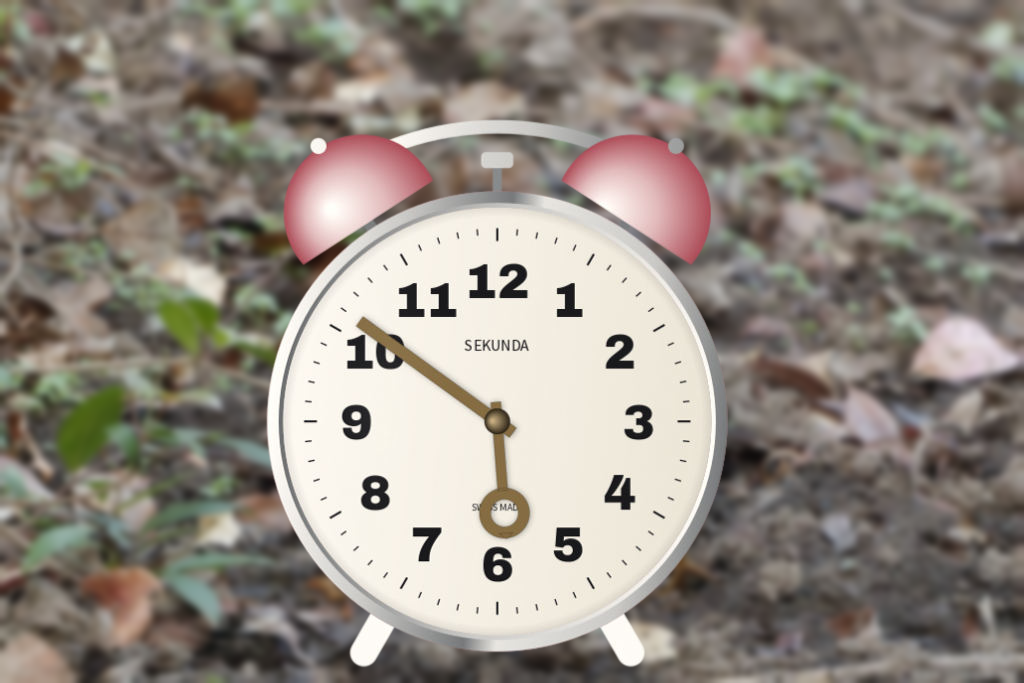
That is h=5 m=51
